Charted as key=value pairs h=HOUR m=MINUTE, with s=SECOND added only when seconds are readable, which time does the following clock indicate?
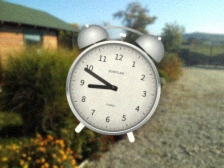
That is h=8 m=49
